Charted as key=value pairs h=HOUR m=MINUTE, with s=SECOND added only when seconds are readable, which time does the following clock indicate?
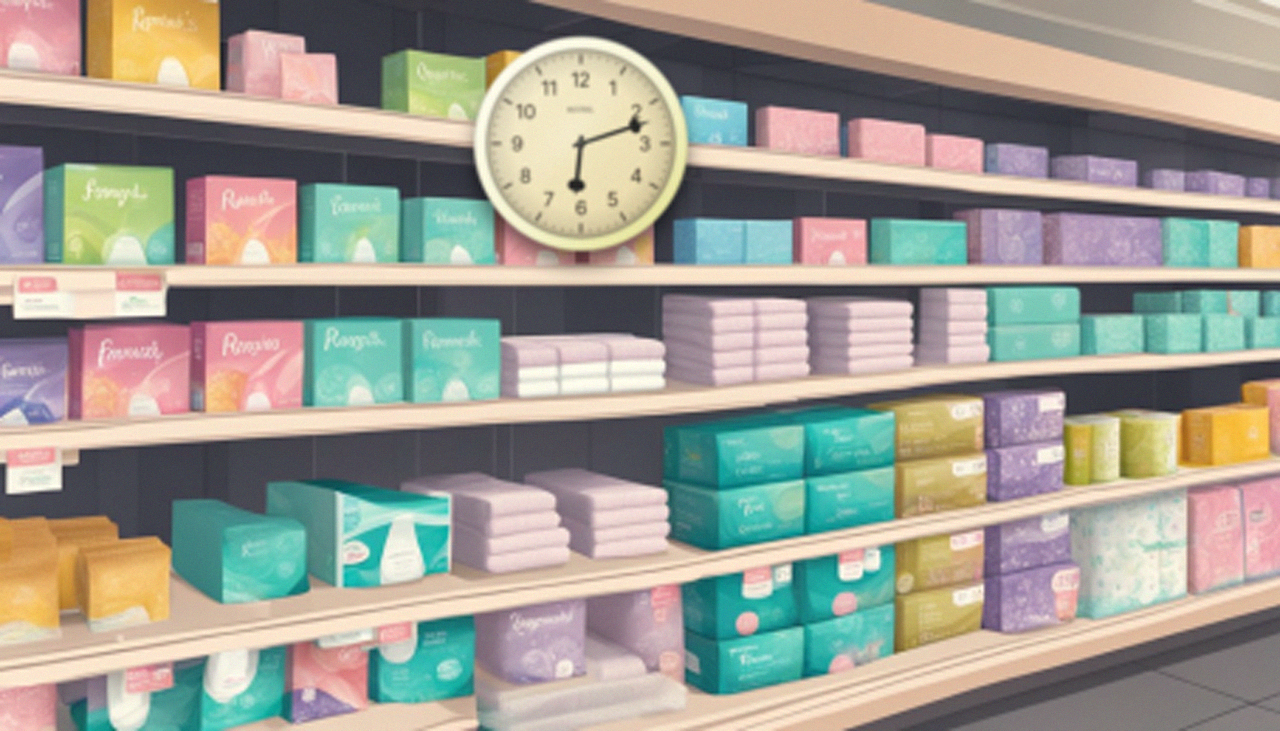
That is h=6 m=12
